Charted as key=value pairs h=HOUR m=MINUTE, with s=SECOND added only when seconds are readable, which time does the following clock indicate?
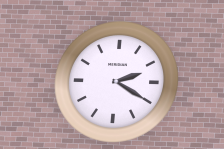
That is h=2 m=20
